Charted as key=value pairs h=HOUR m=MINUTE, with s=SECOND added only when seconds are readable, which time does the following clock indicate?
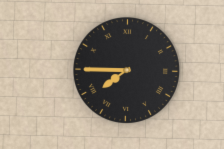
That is h=7 m=45
